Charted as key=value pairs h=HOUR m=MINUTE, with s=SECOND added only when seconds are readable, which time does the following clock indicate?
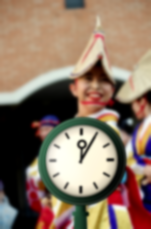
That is h=12 m=5
